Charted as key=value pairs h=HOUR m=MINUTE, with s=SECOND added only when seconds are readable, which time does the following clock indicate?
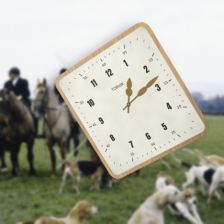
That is h=1 m=13
